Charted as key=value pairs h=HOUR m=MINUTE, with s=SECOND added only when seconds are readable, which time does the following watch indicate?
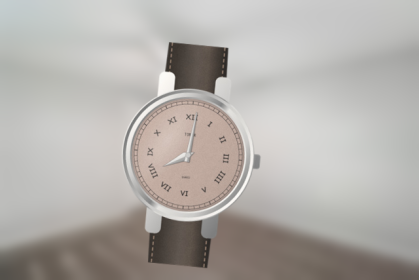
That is h=8 m=1
